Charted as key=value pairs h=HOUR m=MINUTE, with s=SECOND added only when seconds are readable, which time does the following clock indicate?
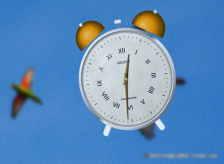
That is h=12 m=31
